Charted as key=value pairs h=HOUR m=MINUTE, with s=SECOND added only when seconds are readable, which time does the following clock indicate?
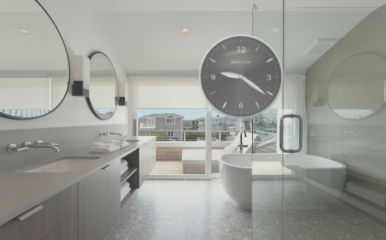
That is h=9 m=21
